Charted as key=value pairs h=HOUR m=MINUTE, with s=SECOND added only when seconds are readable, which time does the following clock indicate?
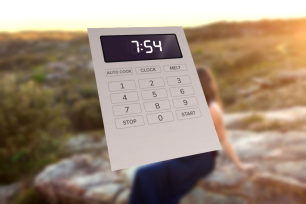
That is h=7 m=54
